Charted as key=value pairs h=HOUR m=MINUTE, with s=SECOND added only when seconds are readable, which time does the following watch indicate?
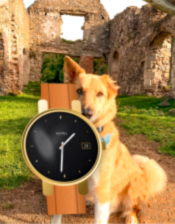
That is h=1 m=31
